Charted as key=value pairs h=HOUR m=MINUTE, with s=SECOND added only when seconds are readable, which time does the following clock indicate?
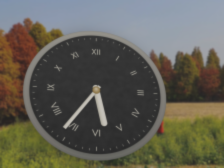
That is h=5 m=36
